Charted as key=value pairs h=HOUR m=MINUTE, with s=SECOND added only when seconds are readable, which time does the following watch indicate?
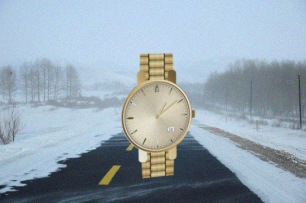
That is h=1 m=9
